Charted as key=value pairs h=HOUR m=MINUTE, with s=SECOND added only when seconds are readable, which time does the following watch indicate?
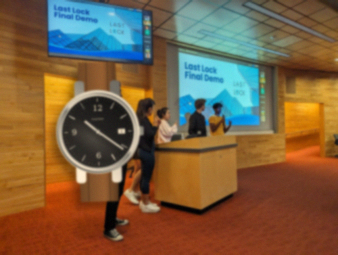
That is h=10 m=21
